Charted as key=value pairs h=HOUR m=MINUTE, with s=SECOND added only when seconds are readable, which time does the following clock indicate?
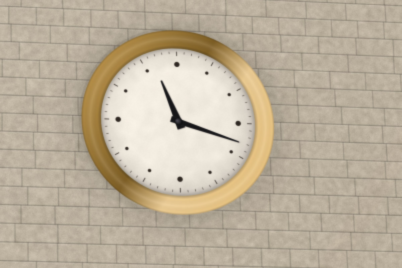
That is h=11 m=18
